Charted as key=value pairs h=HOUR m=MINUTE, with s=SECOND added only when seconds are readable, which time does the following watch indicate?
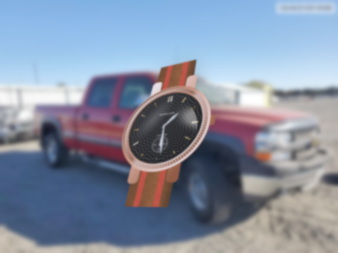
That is h=1 m=29
